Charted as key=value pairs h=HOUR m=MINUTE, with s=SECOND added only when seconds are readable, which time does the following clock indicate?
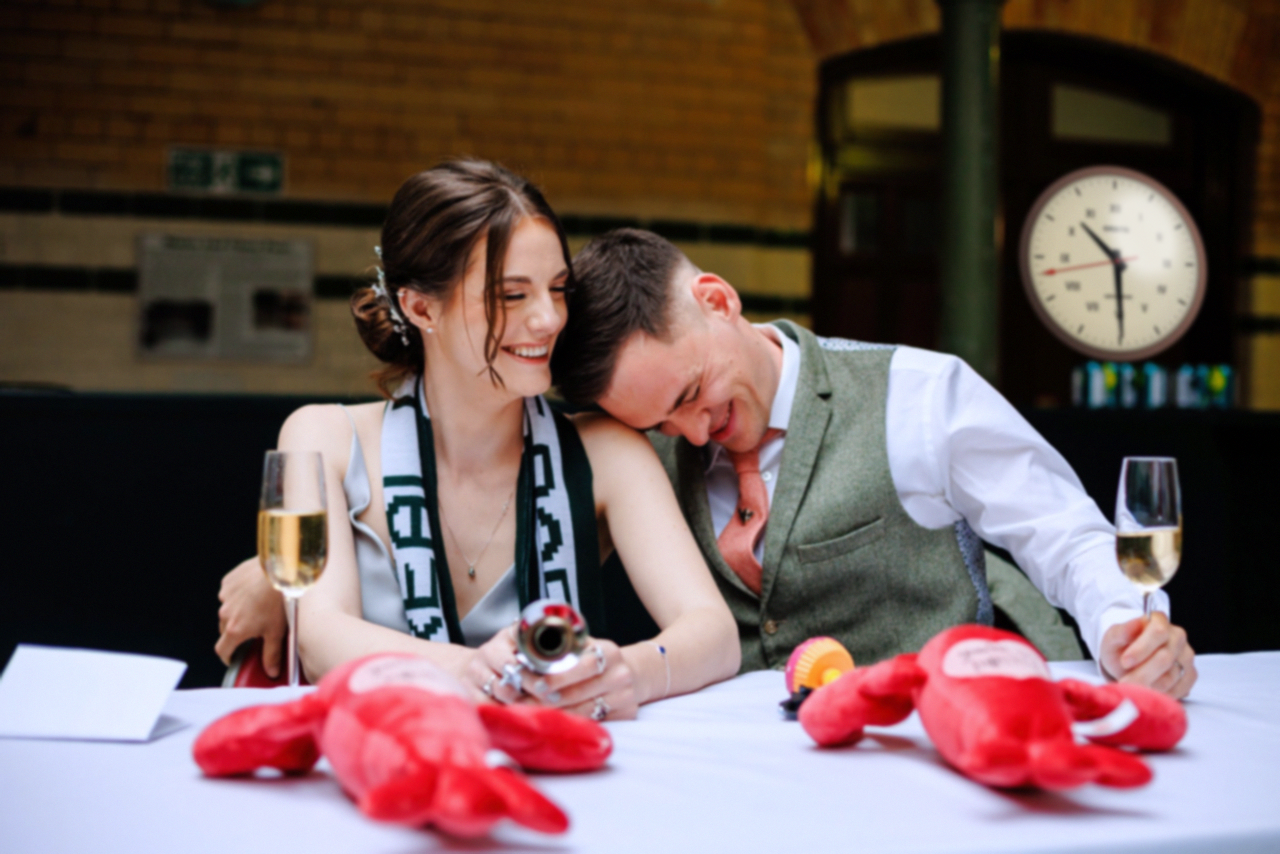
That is h=10 m=29 s=43
